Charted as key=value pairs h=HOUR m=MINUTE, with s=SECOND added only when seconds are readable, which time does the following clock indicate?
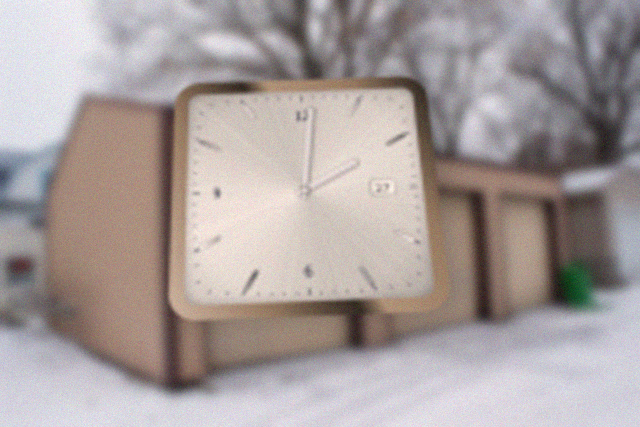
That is h=2 m=1
